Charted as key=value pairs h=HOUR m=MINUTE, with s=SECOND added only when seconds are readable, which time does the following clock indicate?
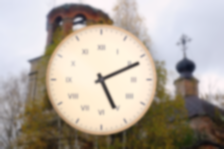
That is h=5 m=11
